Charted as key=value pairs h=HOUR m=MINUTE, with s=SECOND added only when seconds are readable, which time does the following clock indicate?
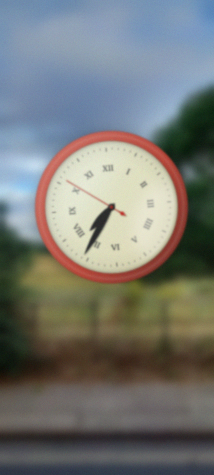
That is h=7 m=35 s=51
